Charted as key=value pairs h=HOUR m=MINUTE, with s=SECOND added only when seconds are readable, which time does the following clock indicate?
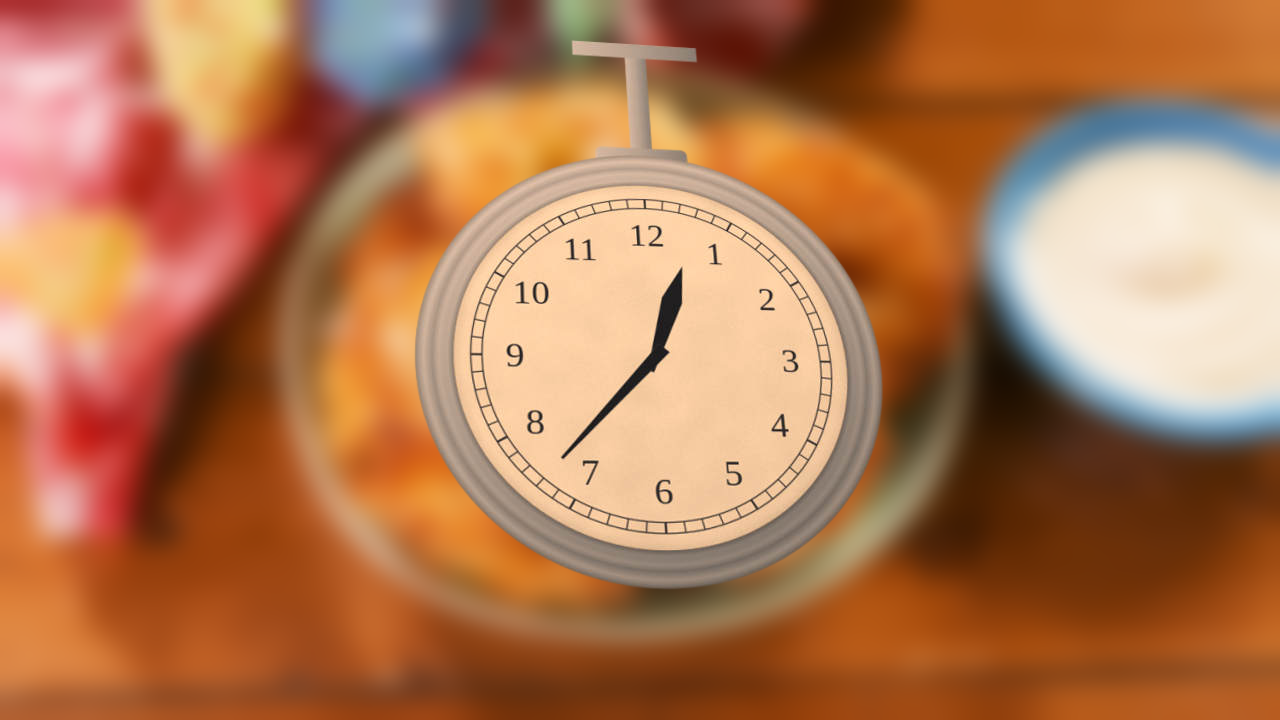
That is h=12 m=37
